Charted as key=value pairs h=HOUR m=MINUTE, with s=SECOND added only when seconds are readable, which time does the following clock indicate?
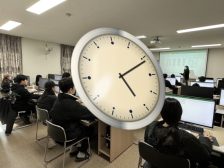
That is h=5 m=11
